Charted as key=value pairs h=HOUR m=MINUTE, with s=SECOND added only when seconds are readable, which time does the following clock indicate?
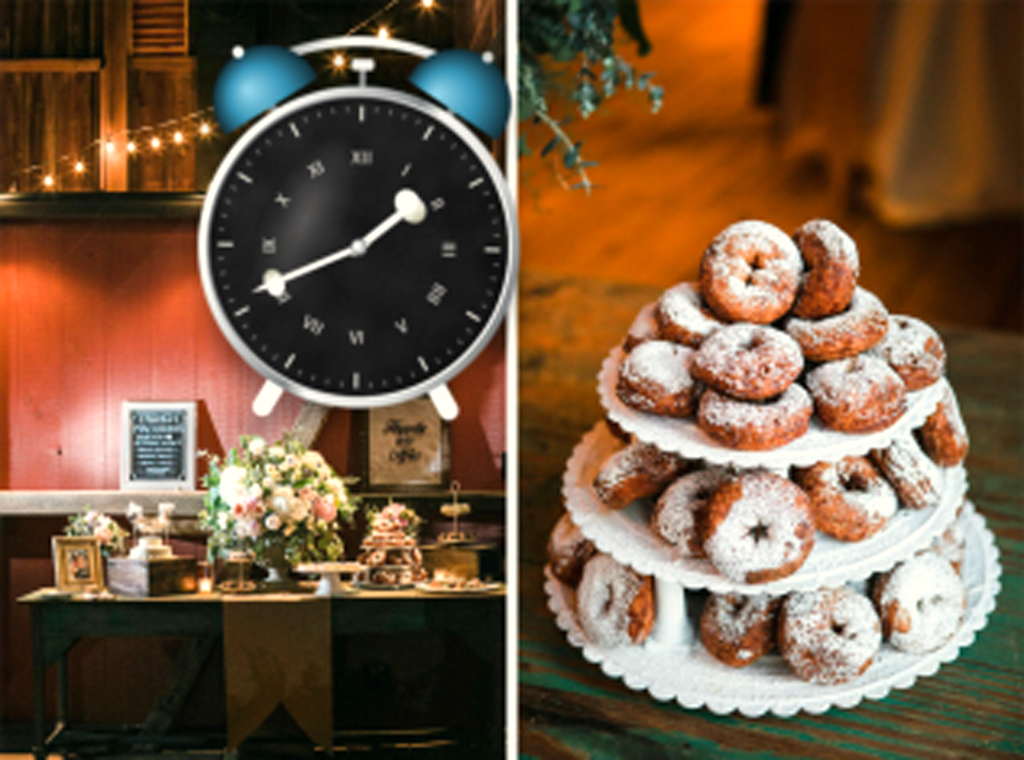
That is h=1 m=41
